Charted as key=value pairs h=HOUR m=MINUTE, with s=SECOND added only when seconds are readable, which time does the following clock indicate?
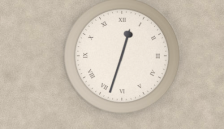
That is h=12 m=33
